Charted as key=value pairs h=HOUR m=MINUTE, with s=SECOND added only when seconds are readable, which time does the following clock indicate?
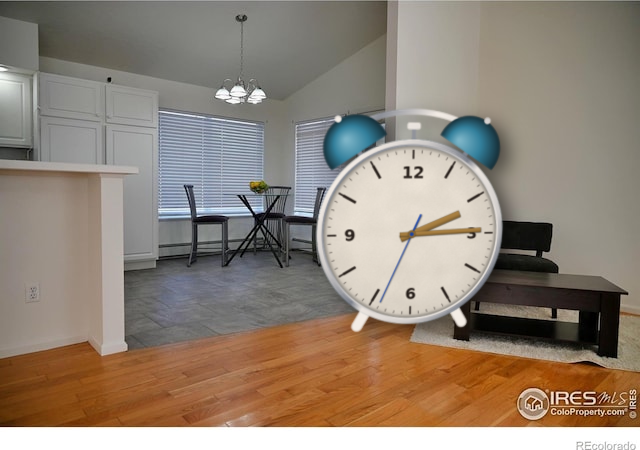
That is h=2 m=14 s=34
